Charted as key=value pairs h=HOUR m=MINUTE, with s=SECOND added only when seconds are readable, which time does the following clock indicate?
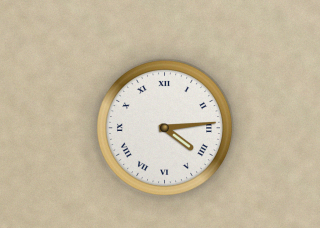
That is h=4 m=14
